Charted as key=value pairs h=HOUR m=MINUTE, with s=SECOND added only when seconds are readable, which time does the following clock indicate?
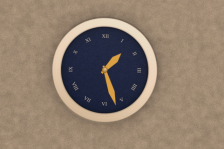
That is h=1 m=27
